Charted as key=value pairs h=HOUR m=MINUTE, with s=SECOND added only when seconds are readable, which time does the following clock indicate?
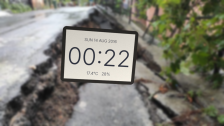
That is h=0 m=22
